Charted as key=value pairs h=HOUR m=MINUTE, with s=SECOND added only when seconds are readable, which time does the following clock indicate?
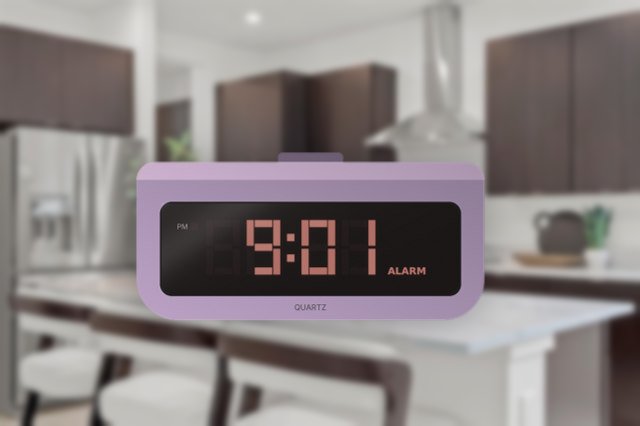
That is h=9 m=1
